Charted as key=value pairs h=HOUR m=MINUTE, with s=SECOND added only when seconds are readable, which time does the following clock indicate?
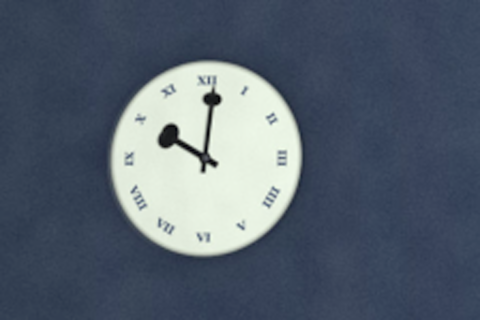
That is h=10 m=1
